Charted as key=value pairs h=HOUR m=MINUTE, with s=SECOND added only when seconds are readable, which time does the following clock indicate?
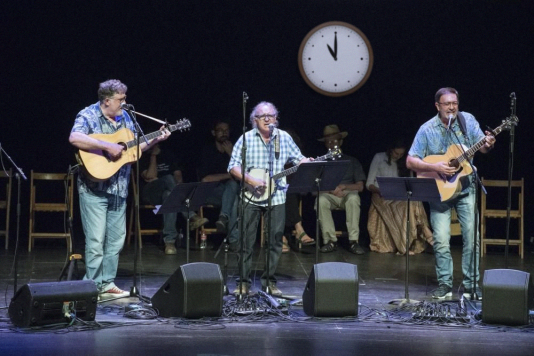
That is h=11 m=0
